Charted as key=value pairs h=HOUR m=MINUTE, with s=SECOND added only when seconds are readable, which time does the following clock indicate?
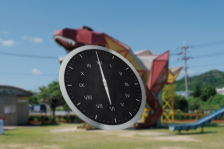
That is h=6 m=0
